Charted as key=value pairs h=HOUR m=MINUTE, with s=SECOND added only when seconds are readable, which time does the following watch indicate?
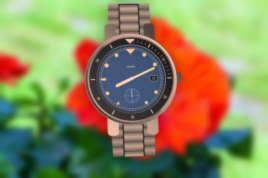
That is h=8 m=11
